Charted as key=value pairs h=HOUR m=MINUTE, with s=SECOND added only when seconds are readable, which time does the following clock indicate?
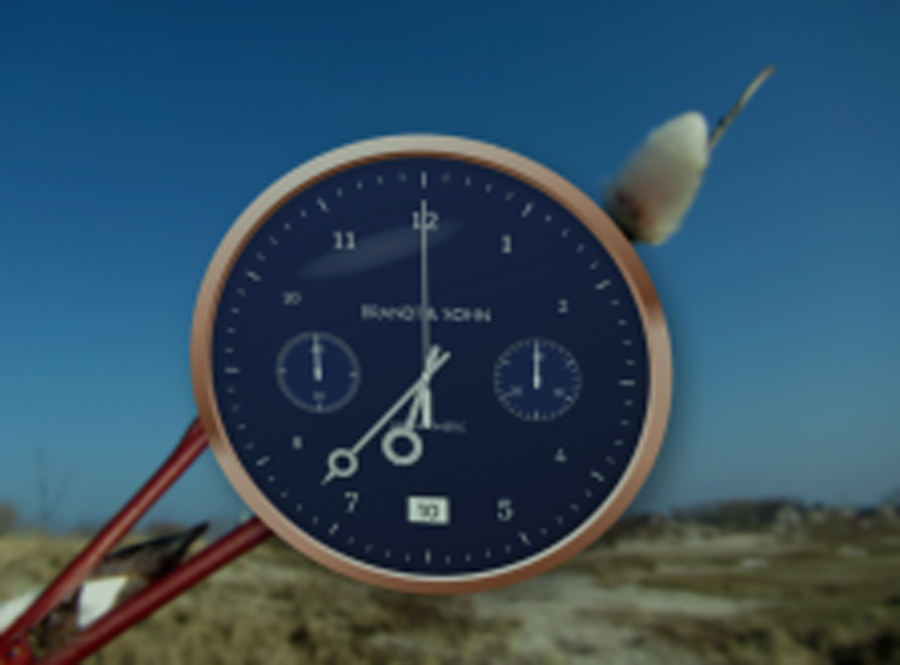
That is h=6 m=37
